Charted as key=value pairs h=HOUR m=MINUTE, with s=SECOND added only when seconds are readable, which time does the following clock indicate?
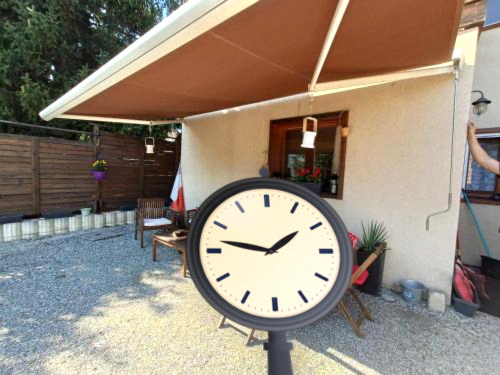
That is h=1 m=47
